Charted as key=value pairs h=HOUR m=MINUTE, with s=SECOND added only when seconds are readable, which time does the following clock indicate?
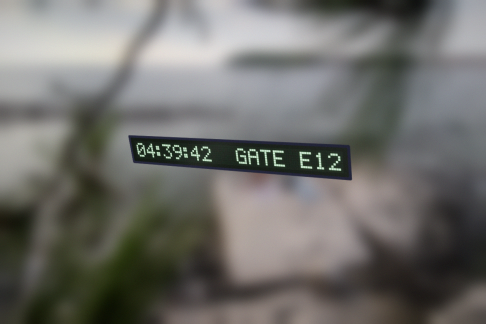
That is h=4 m=39 s=42
